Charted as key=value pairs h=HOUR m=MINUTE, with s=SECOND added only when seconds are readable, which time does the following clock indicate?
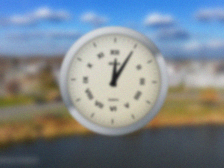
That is h=12 m=5
